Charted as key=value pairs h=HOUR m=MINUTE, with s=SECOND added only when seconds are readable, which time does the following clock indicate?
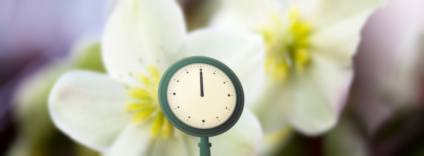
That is h=12 m=0
